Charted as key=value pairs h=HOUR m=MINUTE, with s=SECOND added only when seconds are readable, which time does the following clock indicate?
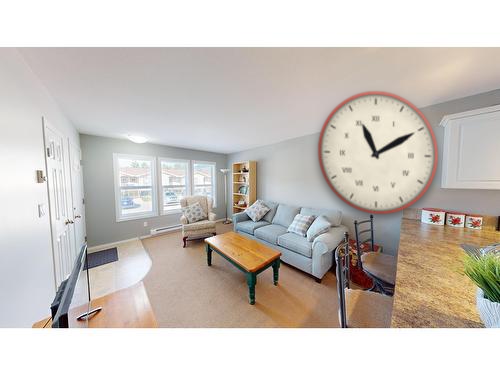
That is h=11 m=10
